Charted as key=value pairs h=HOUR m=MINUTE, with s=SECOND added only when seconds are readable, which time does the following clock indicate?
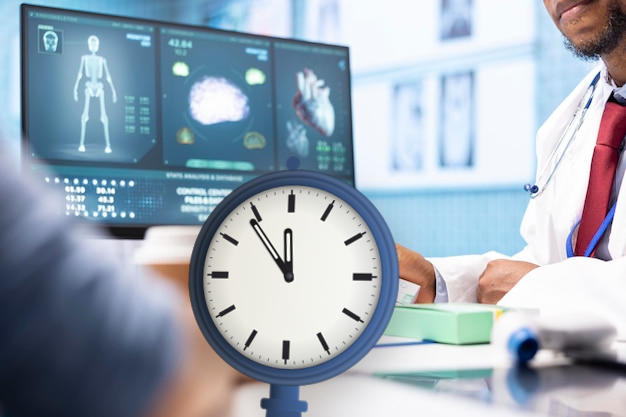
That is h=11 m=54
